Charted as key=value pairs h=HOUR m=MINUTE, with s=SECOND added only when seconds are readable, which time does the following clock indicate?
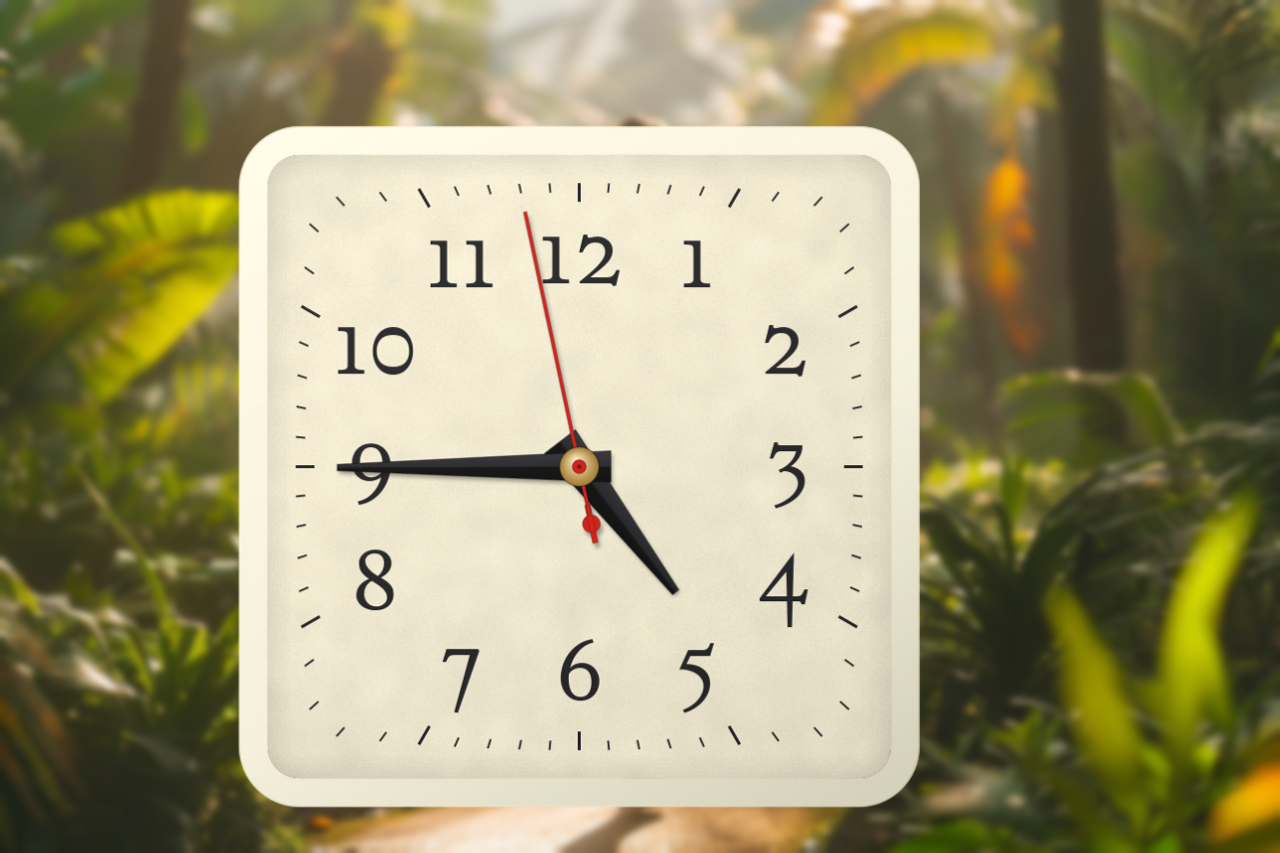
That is h=4 m=44 s=58
